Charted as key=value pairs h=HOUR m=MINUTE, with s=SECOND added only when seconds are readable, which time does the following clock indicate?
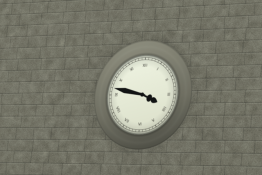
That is h=3 m=47
